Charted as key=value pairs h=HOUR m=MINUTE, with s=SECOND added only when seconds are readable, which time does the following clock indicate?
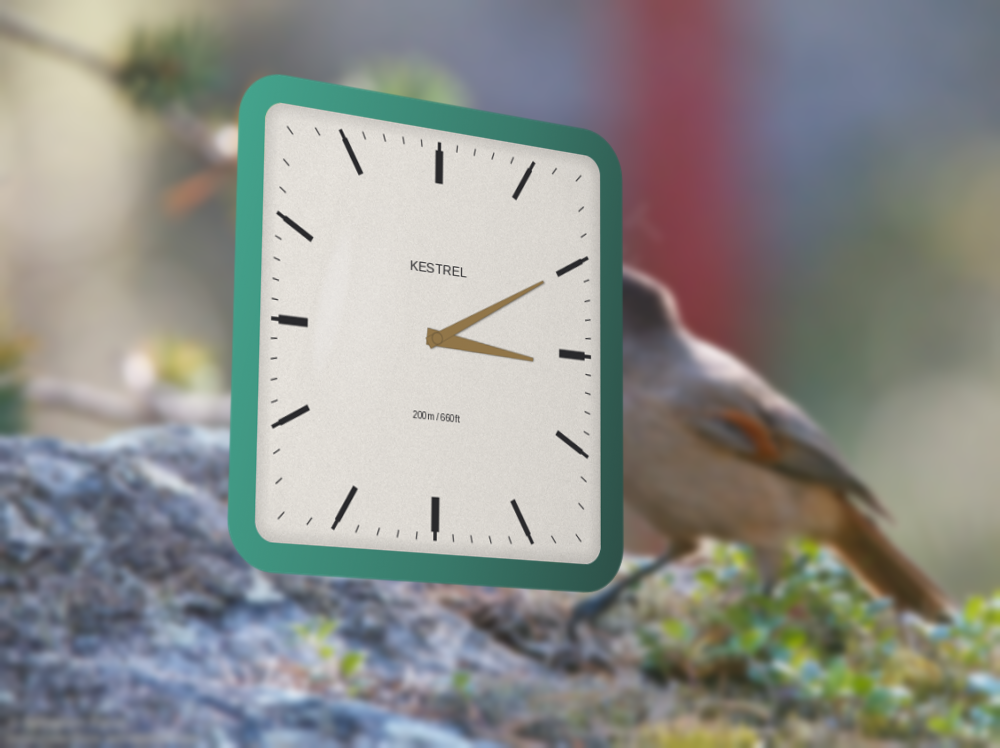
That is h=3 m=10
